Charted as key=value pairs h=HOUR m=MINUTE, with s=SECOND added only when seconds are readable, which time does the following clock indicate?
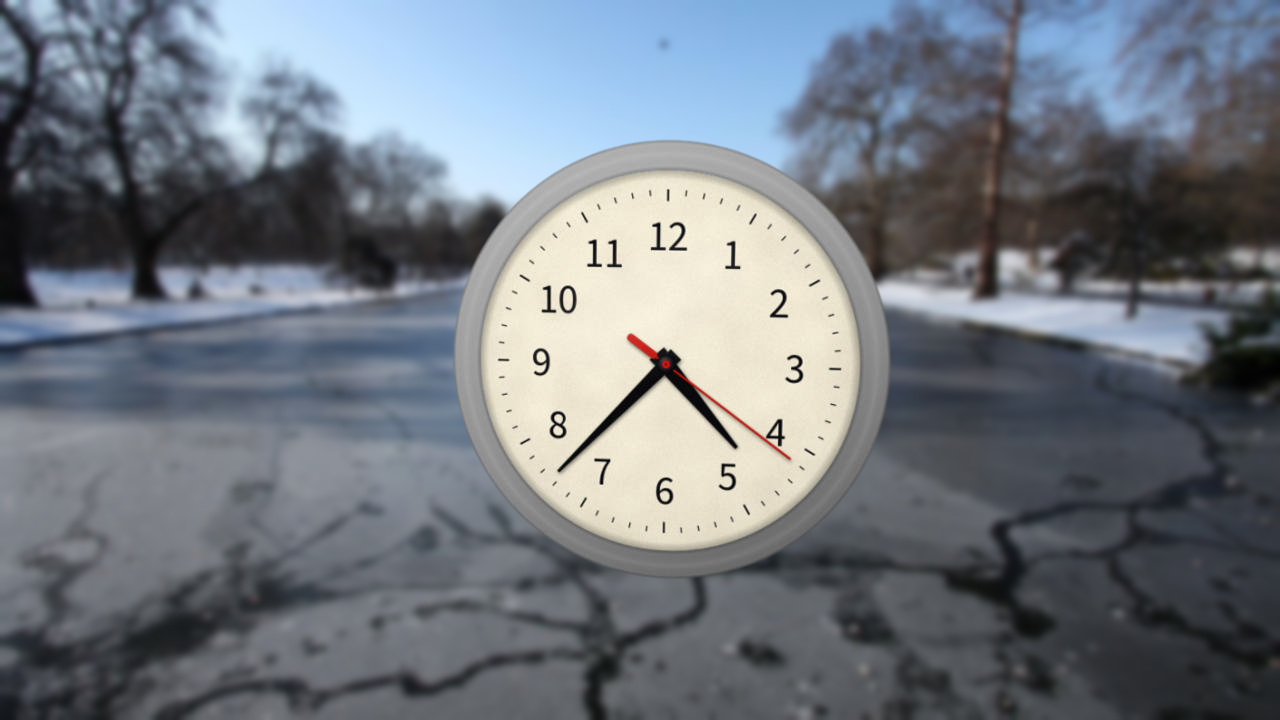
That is h=4 m=37 s=21
